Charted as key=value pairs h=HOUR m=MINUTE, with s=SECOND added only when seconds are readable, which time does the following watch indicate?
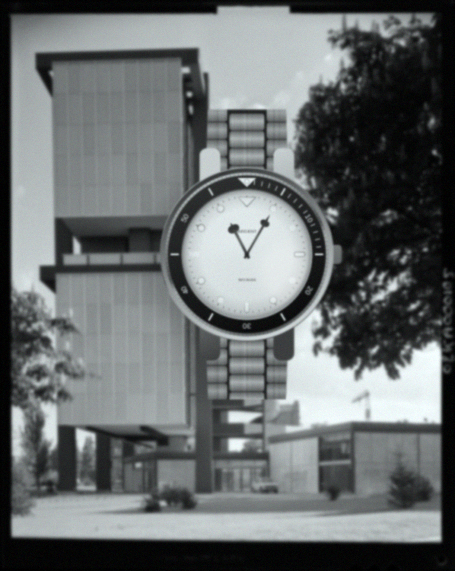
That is h=11 m=5
